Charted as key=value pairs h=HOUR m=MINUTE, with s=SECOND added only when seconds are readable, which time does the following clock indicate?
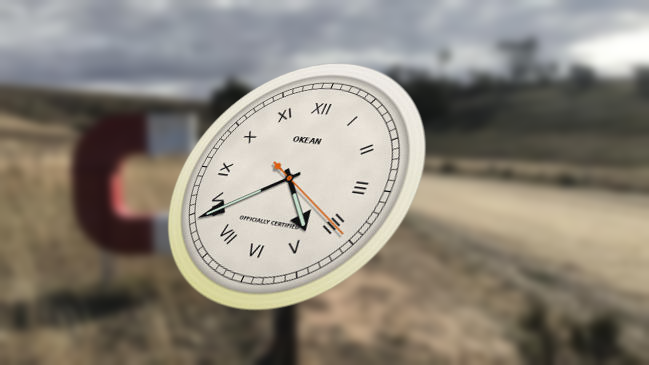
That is h=4 m=39 s=20
